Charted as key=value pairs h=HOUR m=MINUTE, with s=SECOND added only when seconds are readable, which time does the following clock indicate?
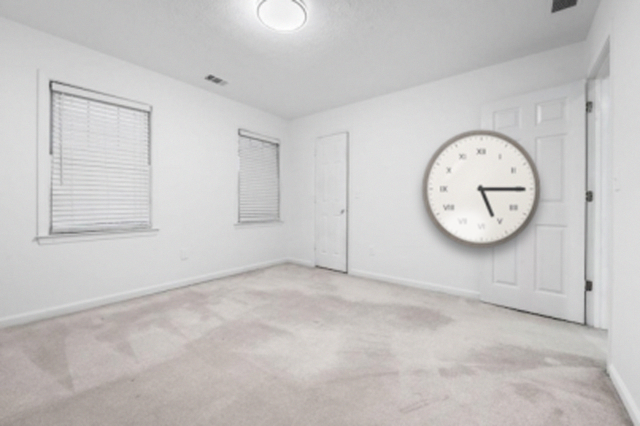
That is h=5 m=15
